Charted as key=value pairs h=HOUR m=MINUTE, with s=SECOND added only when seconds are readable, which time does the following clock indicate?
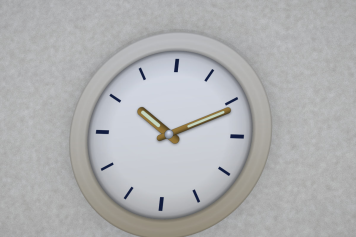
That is h=10 m=11
